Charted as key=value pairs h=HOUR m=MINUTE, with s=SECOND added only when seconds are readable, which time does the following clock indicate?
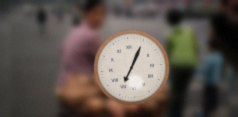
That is h=7 m=5
